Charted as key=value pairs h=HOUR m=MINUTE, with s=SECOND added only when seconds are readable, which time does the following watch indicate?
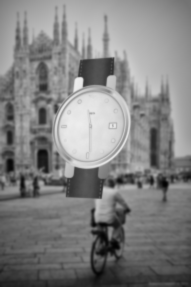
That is h=11 m=29
